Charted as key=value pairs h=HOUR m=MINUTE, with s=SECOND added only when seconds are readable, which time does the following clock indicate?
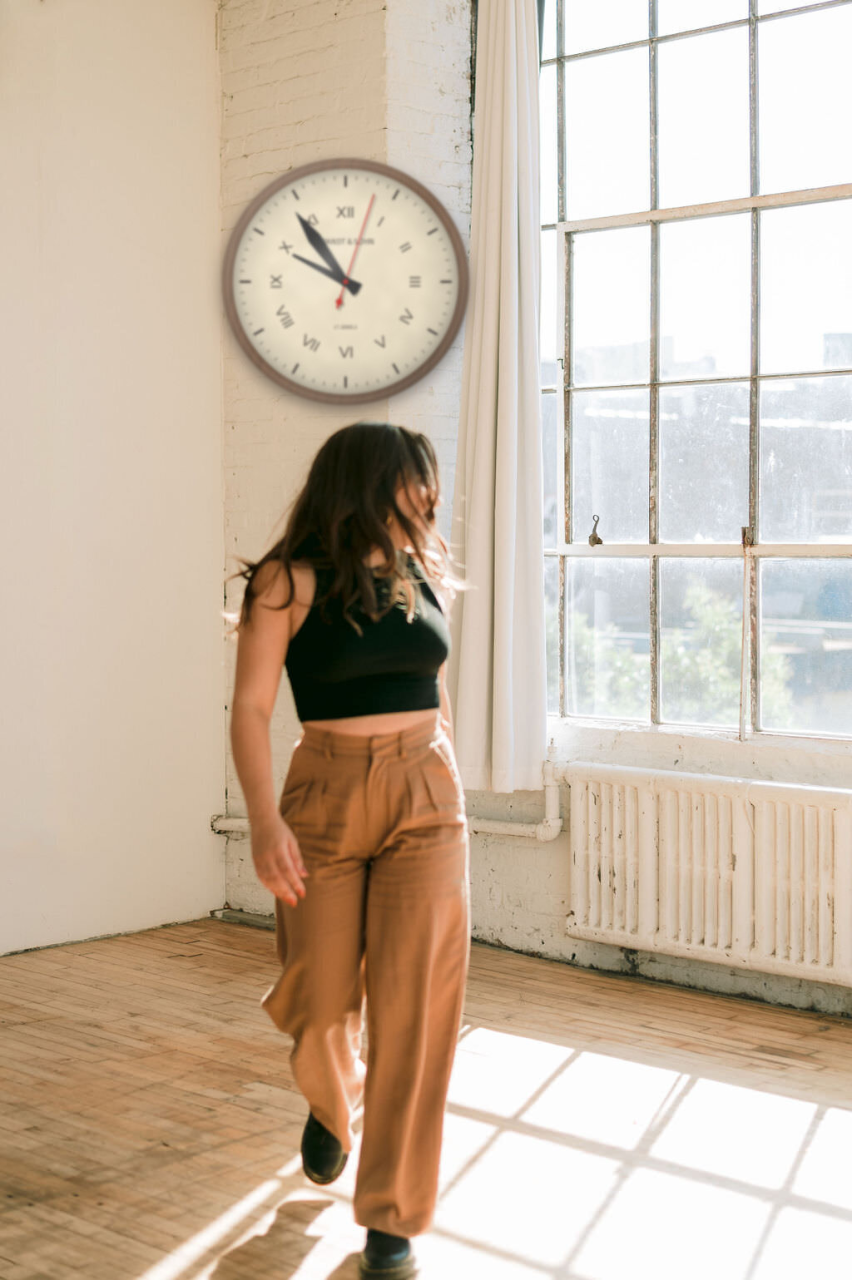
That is h=9 m=54 s=3
